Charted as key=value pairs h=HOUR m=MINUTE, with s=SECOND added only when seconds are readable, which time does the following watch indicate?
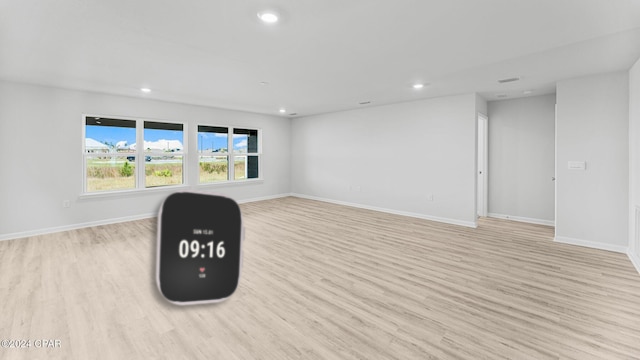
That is h=9 m=16
